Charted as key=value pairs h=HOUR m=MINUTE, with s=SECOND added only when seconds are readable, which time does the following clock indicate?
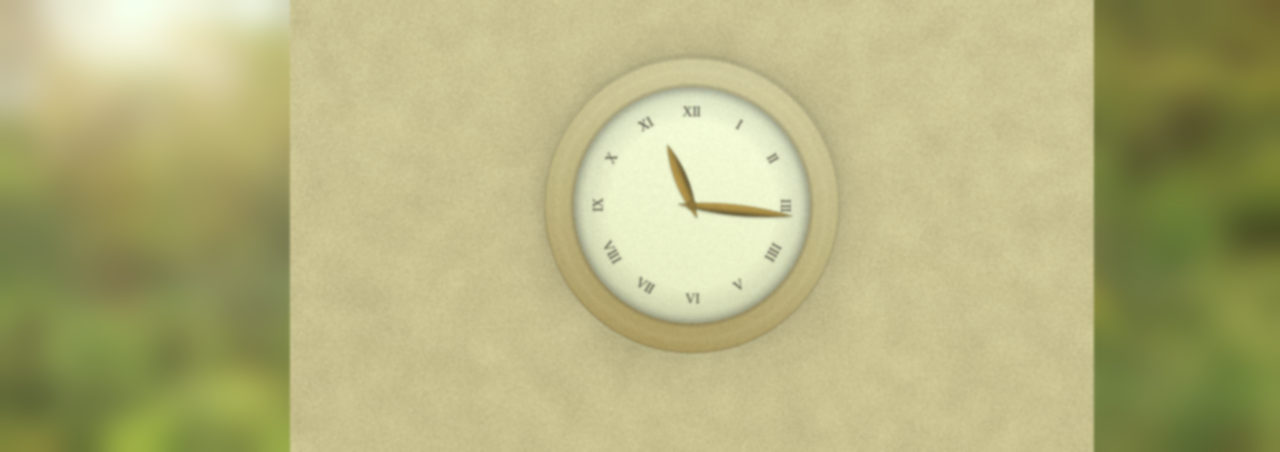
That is h=11 m=16
